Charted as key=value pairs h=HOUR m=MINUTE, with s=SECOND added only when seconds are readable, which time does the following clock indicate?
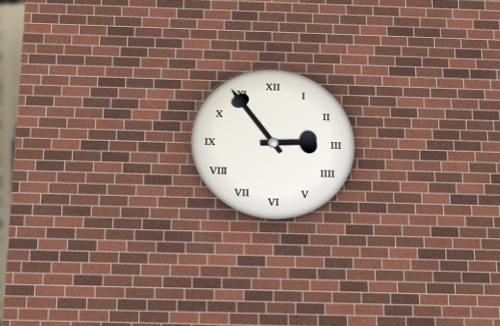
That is h=2 m=54
